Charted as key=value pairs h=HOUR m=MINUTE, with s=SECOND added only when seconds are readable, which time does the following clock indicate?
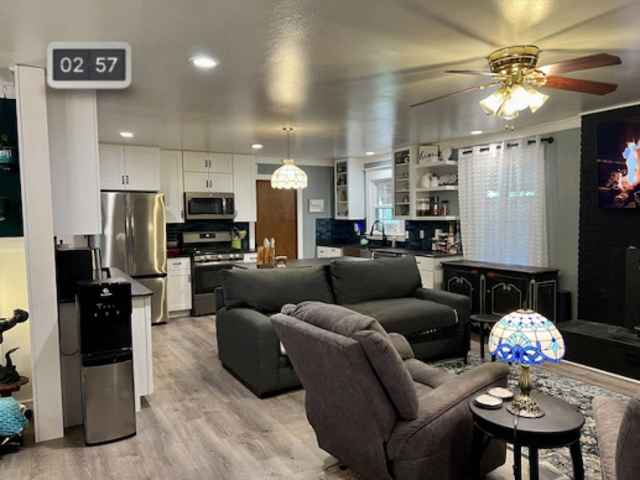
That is h=2 m=57
